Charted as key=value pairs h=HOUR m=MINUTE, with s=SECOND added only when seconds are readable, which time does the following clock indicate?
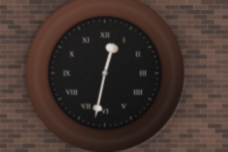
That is h=12 m=32
